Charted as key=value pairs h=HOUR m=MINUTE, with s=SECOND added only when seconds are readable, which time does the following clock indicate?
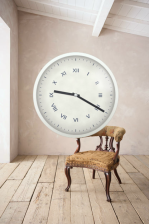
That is h=9 m=20
